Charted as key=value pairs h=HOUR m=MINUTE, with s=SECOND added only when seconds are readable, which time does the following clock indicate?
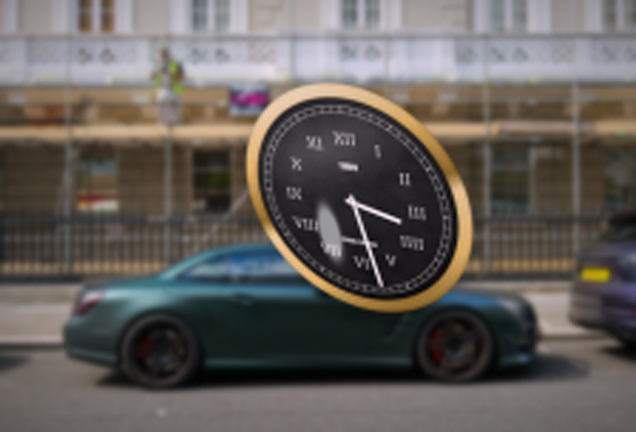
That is h=3 m=28
